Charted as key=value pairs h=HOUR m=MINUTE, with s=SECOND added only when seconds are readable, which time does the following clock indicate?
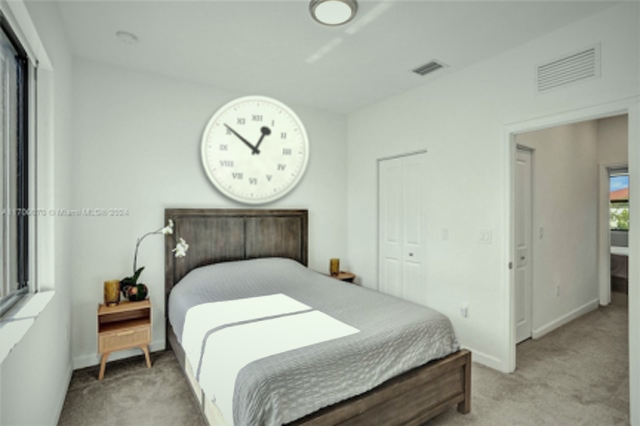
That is h=12 m=51
